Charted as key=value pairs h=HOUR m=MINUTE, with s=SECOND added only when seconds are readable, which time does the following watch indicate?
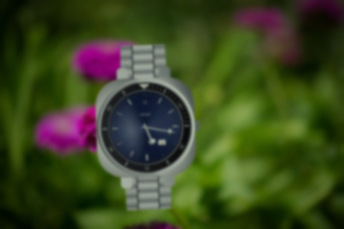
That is h=5 m=17
